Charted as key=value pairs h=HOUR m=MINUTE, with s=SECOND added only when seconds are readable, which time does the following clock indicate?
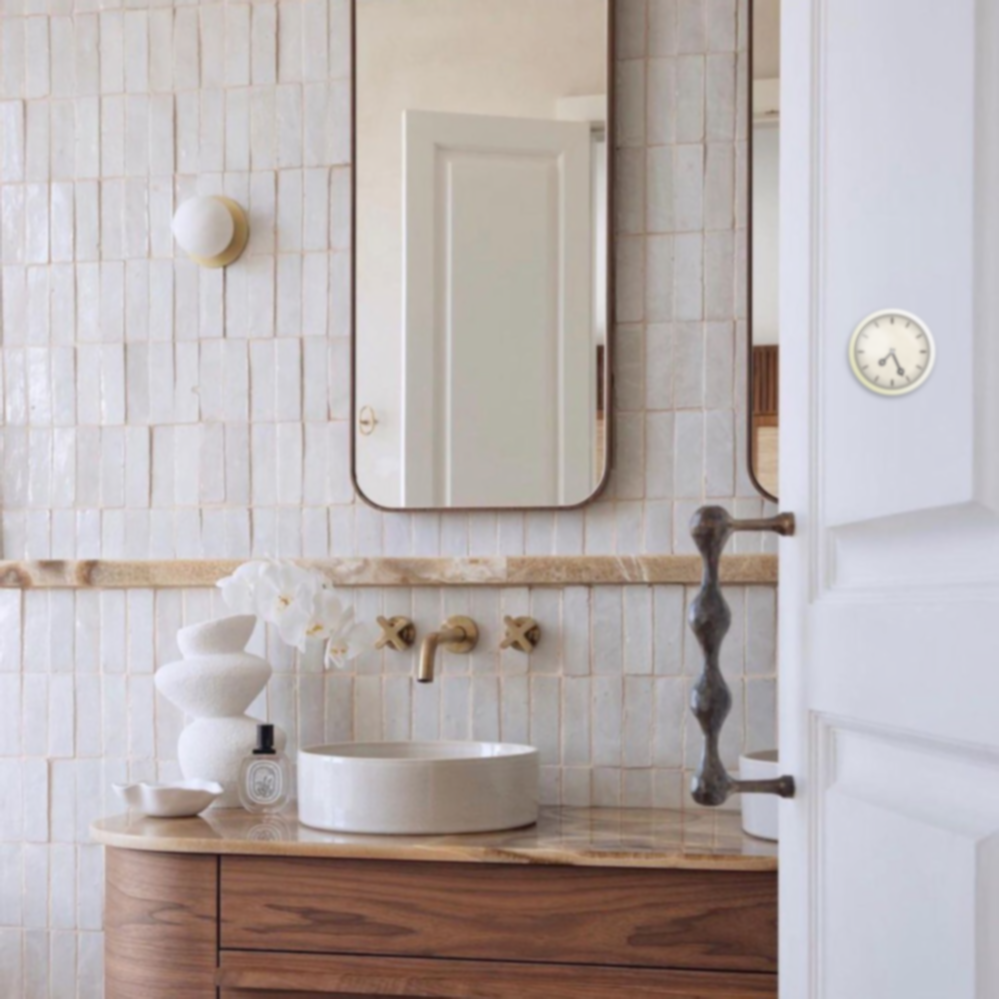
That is h=7 m=26
